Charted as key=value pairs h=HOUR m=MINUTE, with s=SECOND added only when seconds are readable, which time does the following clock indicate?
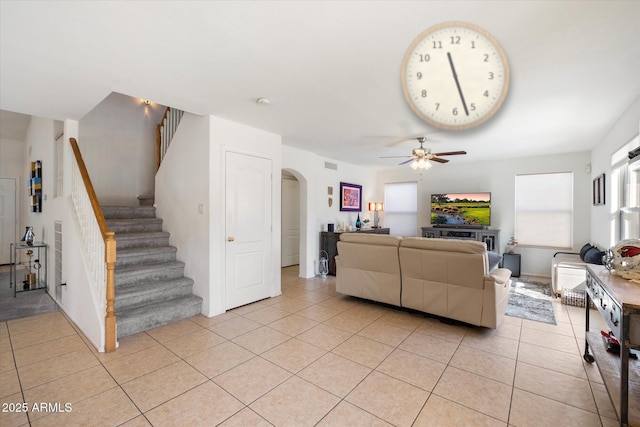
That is h=11 m=27
